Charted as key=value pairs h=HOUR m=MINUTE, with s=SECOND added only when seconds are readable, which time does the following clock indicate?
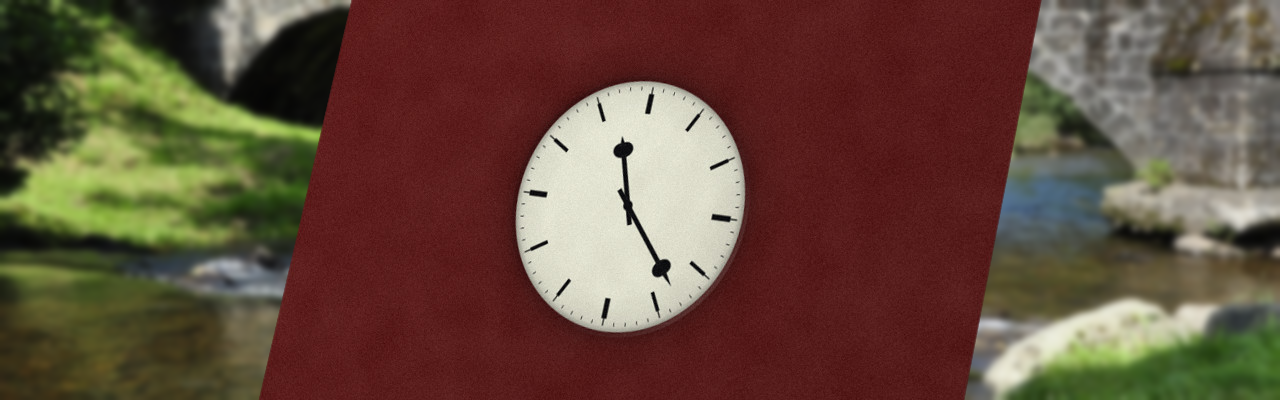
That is h=11 m=23
